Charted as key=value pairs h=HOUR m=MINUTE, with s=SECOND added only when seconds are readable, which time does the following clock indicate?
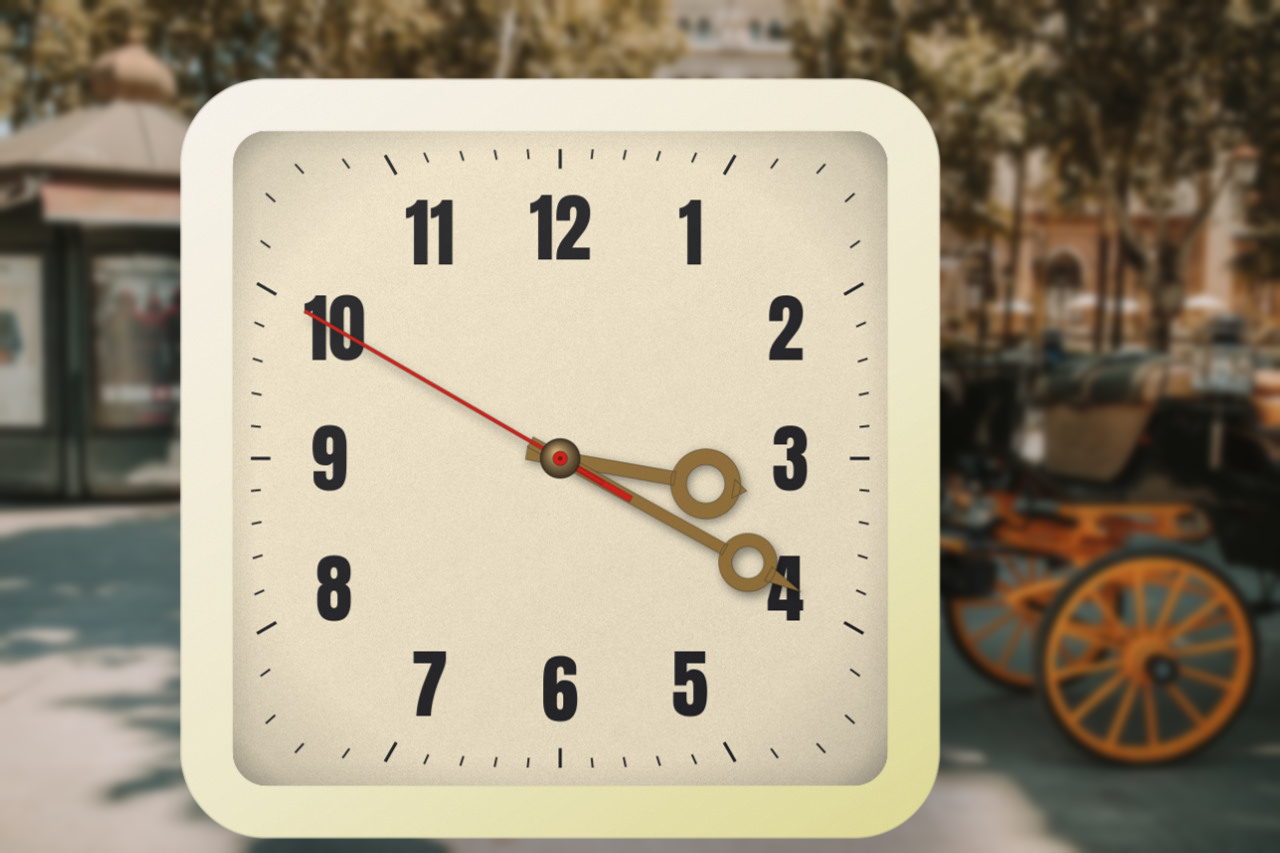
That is h=3 m=19 s=50
